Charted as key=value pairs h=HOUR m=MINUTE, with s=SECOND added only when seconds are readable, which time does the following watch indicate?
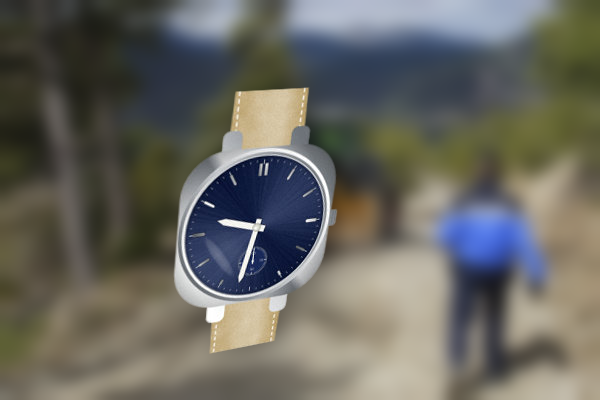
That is h=9 m=32
